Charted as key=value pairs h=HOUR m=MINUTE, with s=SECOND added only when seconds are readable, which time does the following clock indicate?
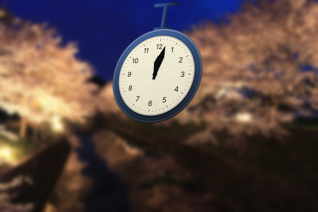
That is h=12 m=2
